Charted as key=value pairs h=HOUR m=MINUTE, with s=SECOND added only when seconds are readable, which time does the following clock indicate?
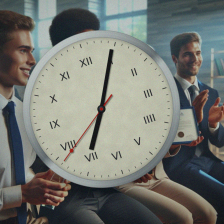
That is h=7 m=4 s=39
